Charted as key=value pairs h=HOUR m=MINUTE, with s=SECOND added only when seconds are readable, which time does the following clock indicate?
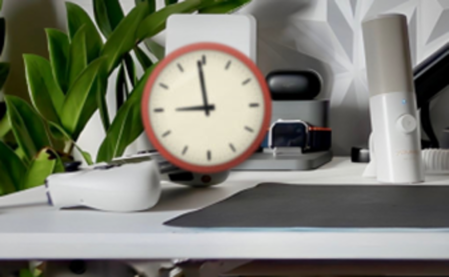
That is h=8 m=59
